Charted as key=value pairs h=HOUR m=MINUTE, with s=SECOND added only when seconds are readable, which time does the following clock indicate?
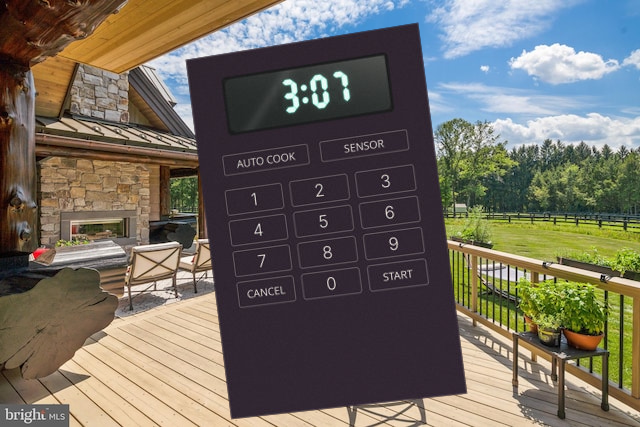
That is h=3 m=7
